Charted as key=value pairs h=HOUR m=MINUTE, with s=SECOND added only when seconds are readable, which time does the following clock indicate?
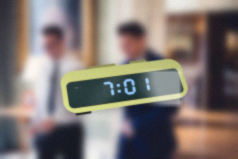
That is h=7 m=1
